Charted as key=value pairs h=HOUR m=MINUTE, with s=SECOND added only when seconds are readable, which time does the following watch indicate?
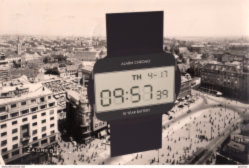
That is h=9 m=57 s=39
